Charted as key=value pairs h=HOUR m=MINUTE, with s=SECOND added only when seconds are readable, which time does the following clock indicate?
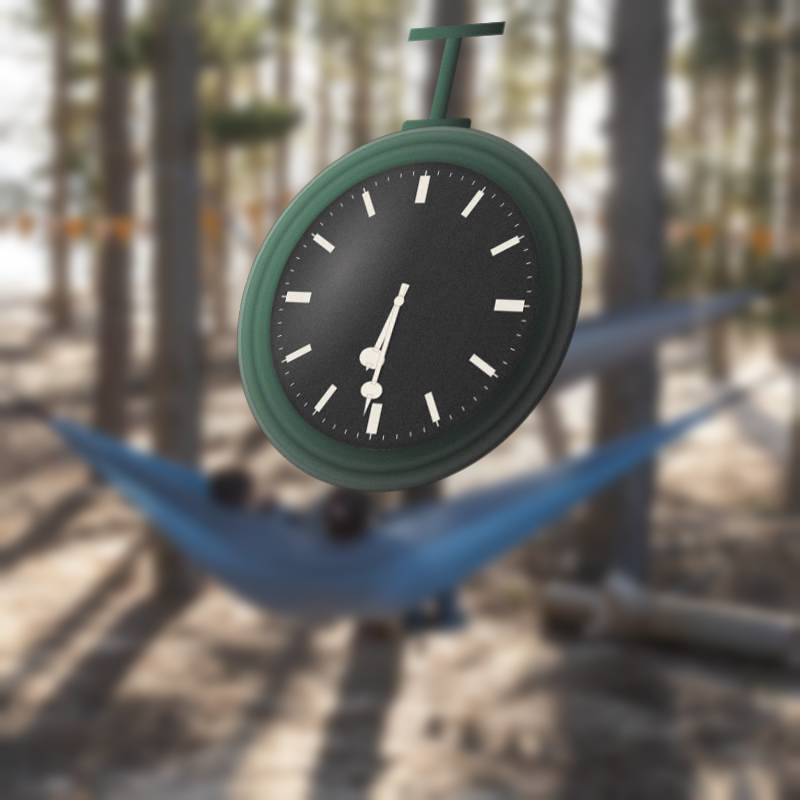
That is h=6 m=31
